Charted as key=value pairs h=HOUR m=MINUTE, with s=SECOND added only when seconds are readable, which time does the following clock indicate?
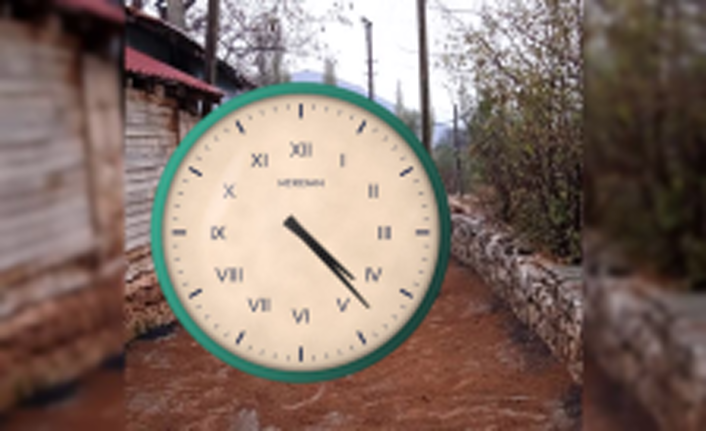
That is h=4 m=23
